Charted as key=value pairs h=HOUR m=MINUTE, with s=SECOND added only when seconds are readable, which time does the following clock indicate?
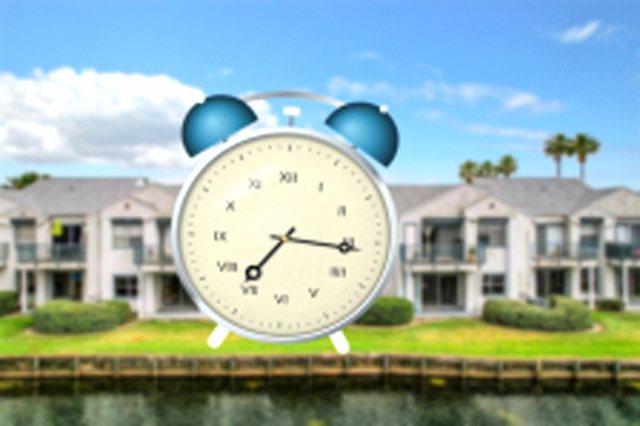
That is h=7 m=16
